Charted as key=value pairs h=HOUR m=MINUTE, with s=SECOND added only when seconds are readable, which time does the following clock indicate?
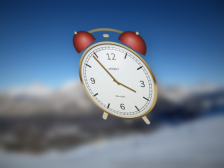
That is h=3 m=54
